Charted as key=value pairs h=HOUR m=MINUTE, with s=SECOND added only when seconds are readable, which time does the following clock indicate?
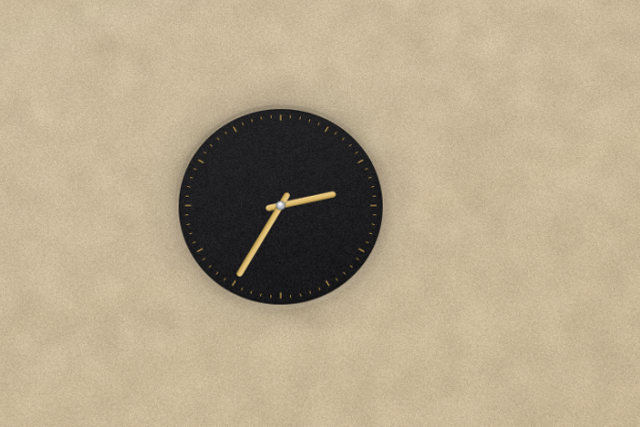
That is h=2 m=35
